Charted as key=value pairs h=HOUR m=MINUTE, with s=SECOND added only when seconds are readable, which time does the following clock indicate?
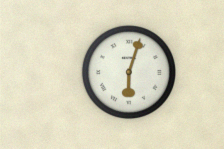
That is h=6 m=3
